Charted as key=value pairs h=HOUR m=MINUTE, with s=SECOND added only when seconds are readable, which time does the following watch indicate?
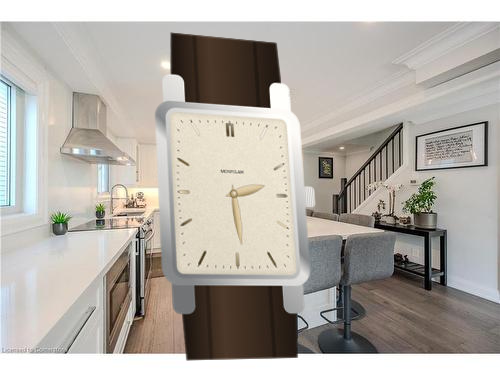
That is h=2 m=29
